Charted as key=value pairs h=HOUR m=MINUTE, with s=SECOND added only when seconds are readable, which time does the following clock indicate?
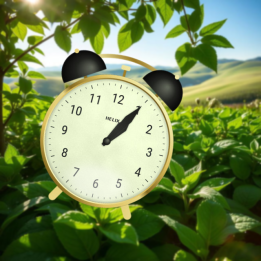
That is h=1 m=5
